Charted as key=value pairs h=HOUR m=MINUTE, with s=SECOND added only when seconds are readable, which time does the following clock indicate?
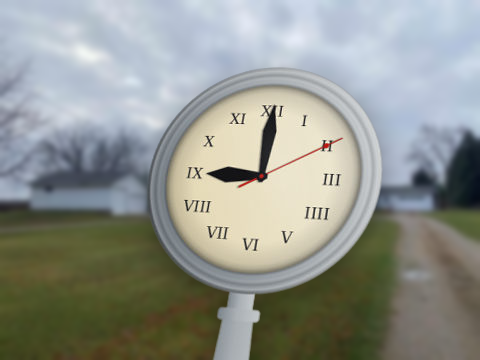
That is h=9 m=0 s=10
